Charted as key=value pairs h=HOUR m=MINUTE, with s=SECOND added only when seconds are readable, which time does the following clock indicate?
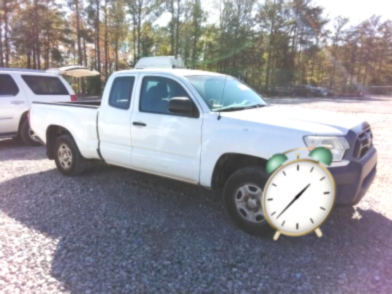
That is h=1 m=38
